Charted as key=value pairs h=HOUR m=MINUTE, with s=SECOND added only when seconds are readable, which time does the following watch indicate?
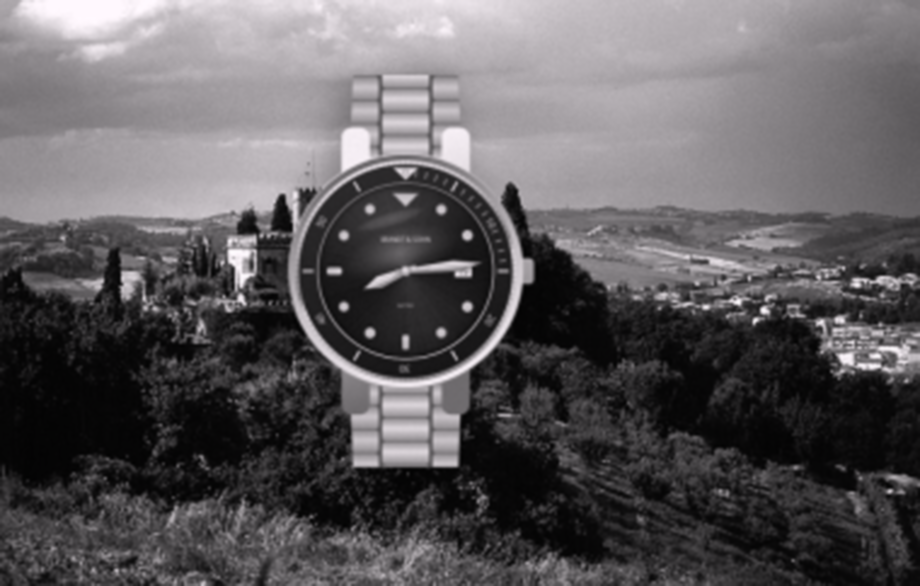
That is h=8 m=14
